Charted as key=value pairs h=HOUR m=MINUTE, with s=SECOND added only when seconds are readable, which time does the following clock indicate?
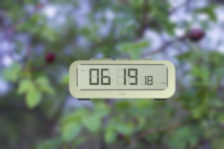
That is h=6 m=19 s=18
